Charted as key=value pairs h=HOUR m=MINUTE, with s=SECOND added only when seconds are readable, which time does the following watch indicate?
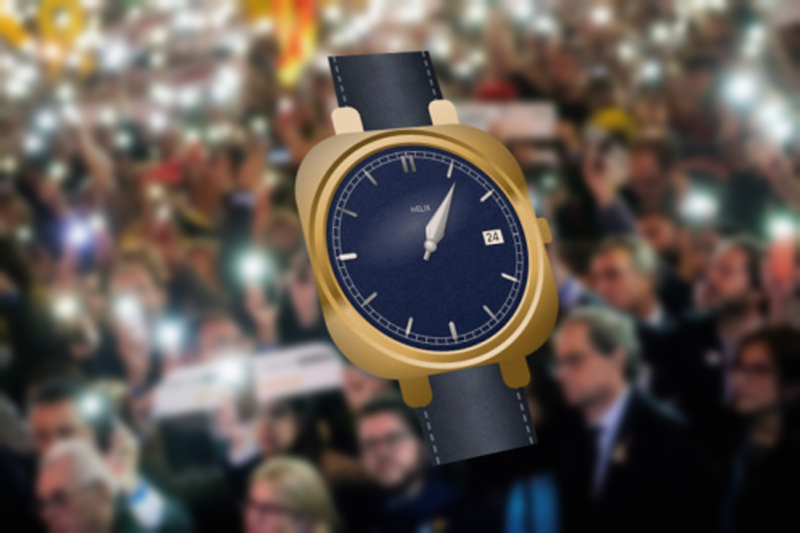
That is h=1 m=6
